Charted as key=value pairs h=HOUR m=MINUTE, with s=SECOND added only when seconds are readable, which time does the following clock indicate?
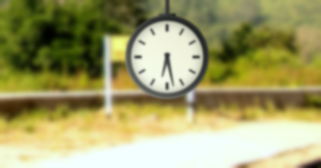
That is h=6 m=28
